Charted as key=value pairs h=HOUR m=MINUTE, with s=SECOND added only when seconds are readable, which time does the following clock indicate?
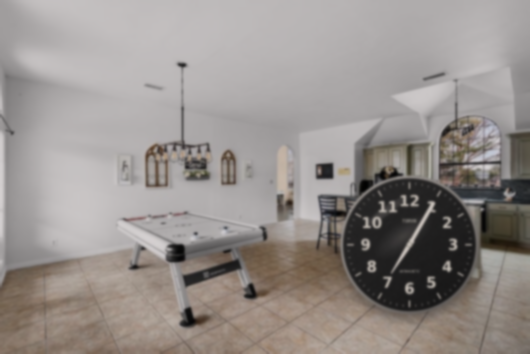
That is h=7 m=5
